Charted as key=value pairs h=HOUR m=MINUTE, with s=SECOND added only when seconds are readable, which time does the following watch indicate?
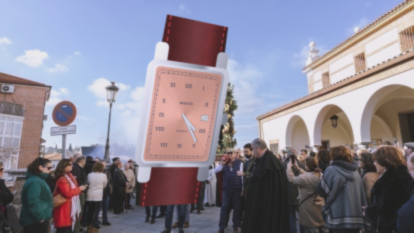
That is h=4 m=24
